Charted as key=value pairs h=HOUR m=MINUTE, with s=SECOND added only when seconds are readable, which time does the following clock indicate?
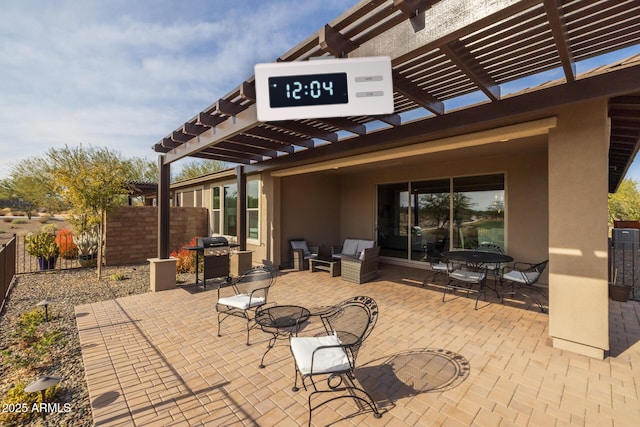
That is h=12 m=4
